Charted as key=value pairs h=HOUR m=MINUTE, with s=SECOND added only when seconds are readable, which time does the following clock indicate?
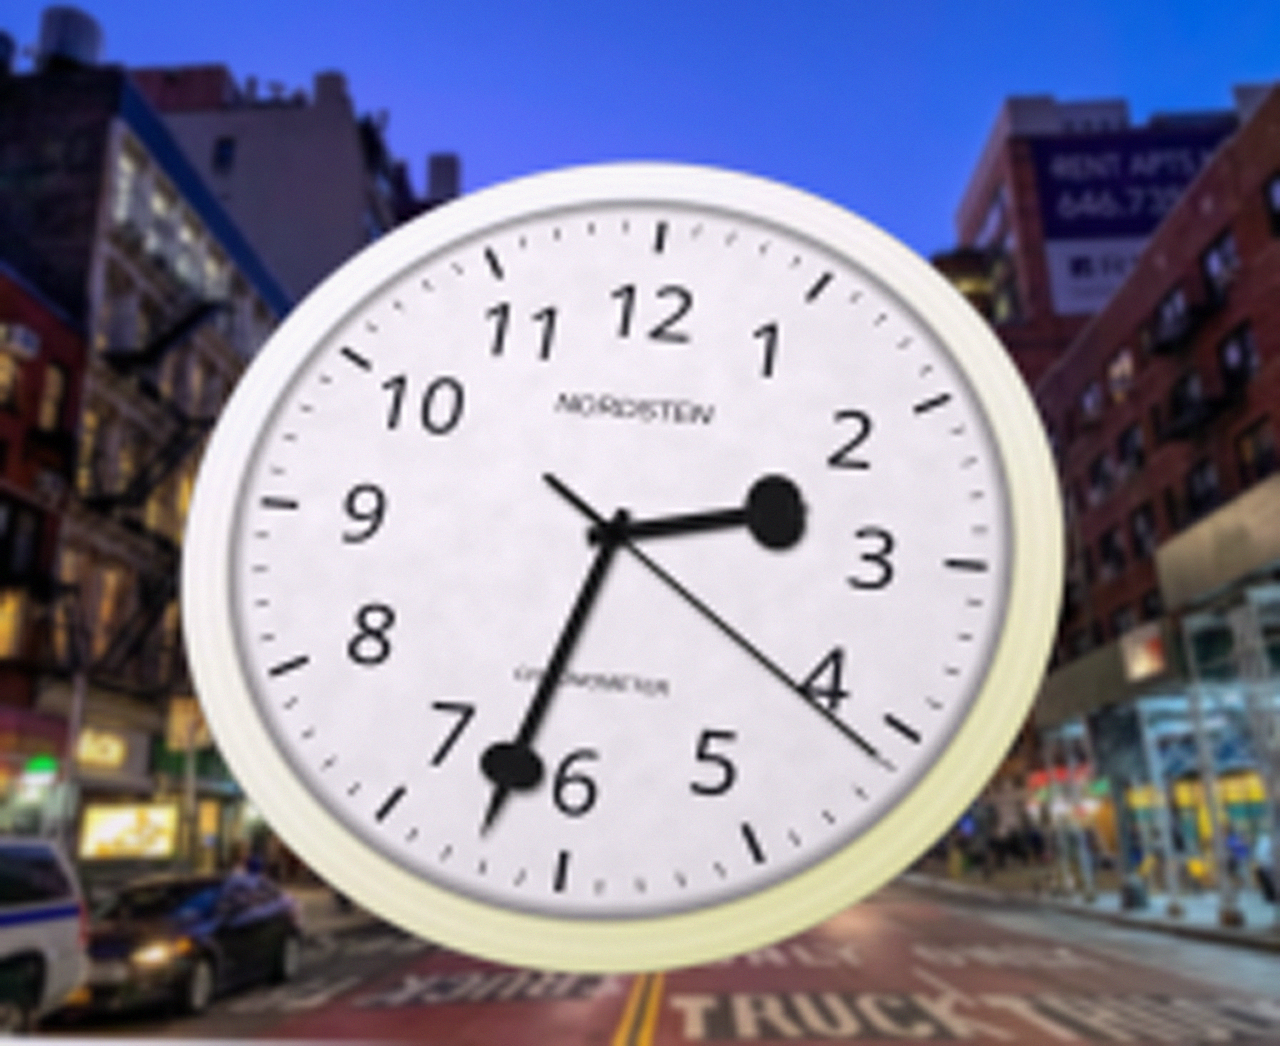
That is h=2 m=32 s=21
